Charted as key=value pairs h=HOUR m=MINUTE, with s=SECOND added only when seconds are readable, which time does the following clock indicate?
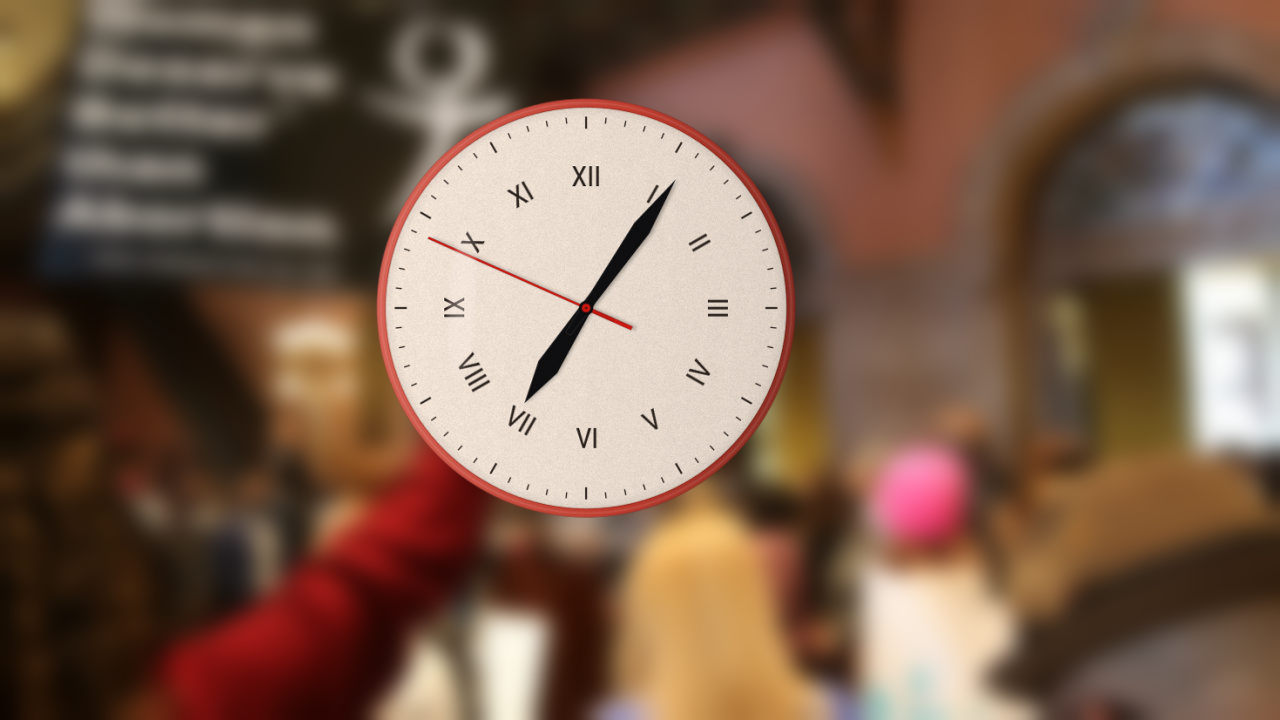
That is h=7 m=5 s=49
